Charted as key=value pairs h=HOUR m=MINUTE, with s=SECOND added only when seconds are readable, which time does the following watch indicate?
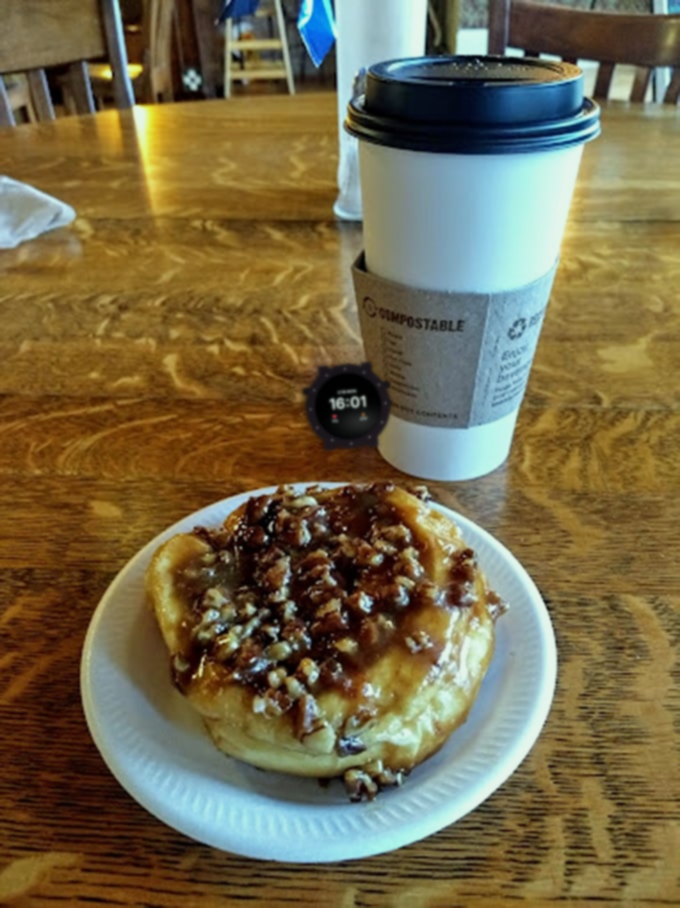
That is h=16 m=1
